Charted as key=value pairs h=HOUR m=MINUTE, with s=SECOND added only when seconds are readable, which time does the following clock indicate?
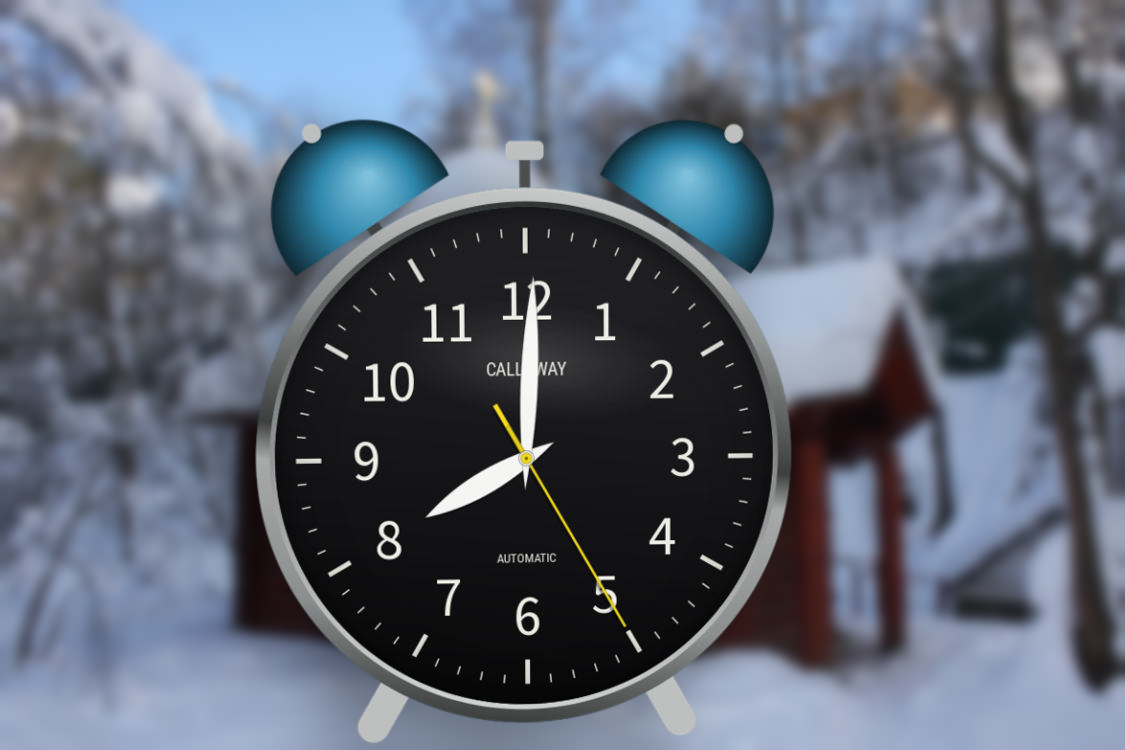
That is h=8 m=0 s=25
